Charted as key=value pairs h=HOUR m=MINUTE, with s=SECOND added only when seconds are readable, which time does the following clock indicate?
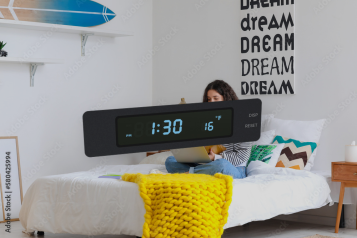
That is h=1 m=30
